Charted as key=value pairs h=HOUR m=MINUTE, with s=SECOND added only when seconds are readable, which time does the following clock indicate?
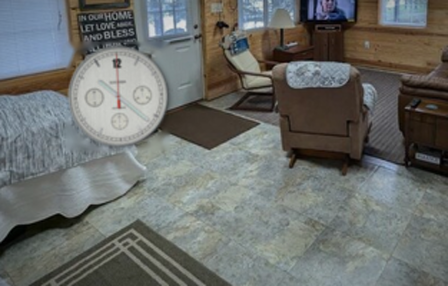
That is h=10 m=22
